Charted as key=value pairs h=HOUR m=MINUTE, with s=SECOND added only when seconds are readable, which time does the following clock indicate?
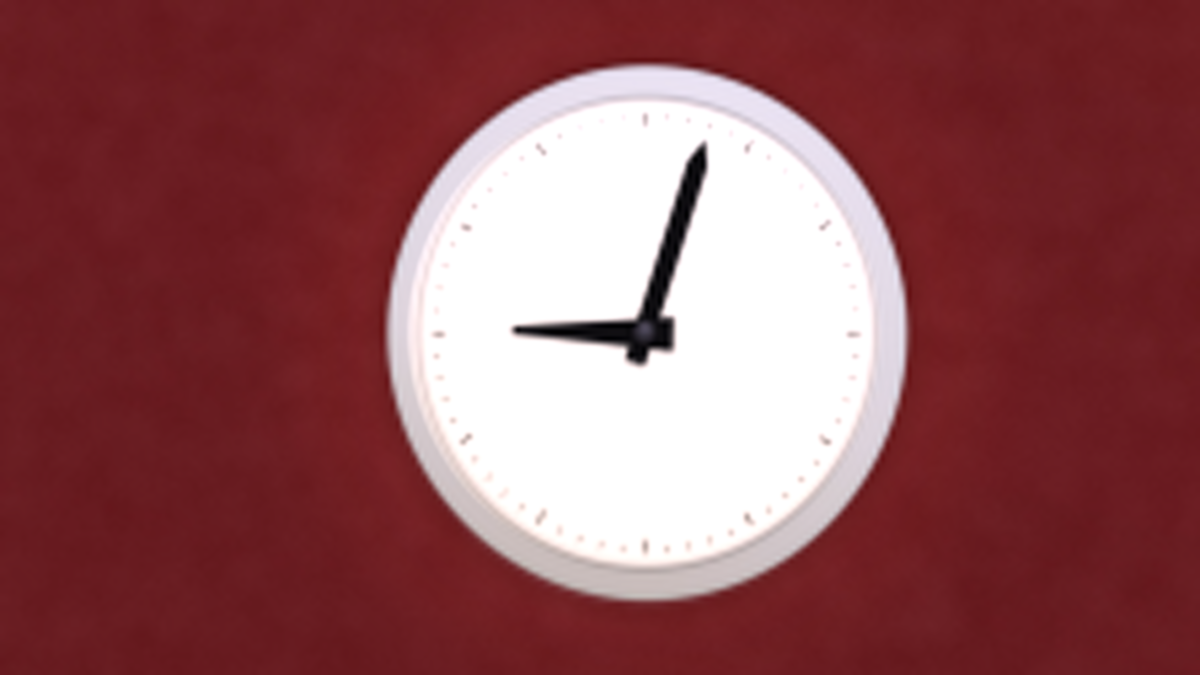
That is h=9 m=3
